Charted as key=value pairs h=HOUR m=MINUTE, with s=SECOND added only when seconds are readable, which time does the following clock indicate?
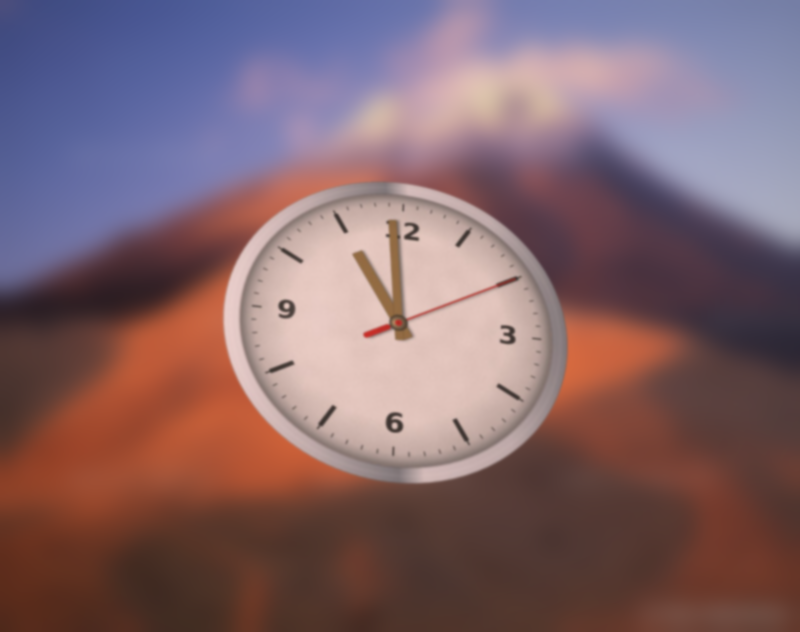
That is h=10 m=59 s=10
